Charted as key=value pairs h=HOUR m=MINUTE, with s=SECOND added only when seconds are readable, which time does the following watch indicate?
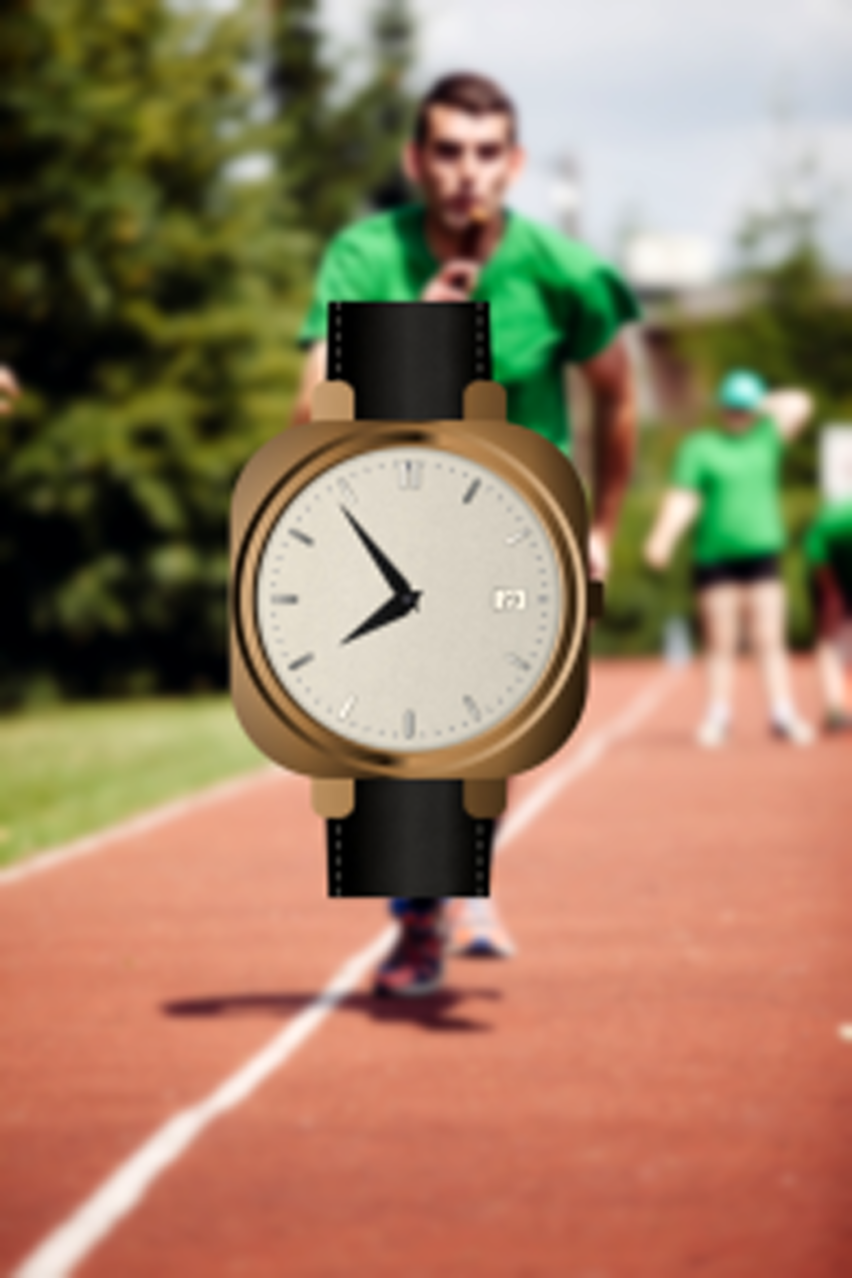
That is h=7 m=54
